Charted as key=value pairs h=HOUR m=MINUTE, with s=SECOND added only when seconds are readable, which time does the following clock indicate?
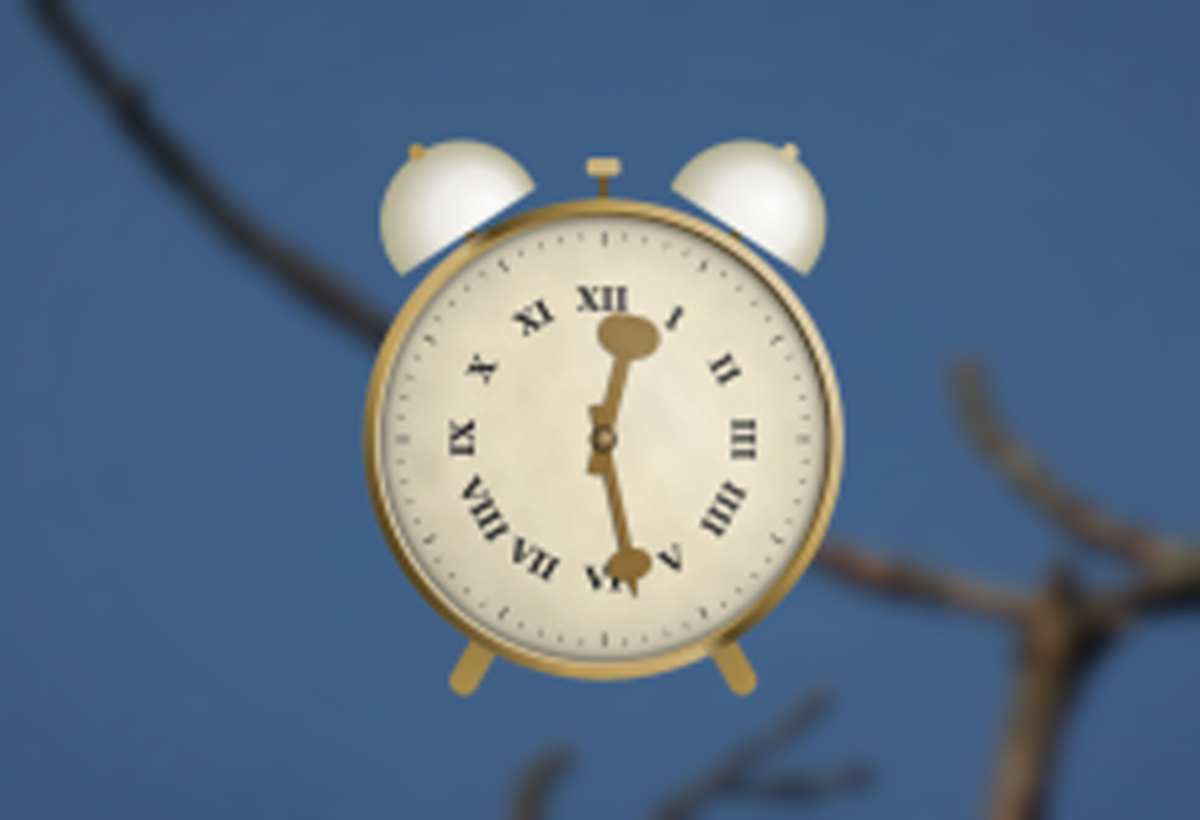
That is h=12 m=28
